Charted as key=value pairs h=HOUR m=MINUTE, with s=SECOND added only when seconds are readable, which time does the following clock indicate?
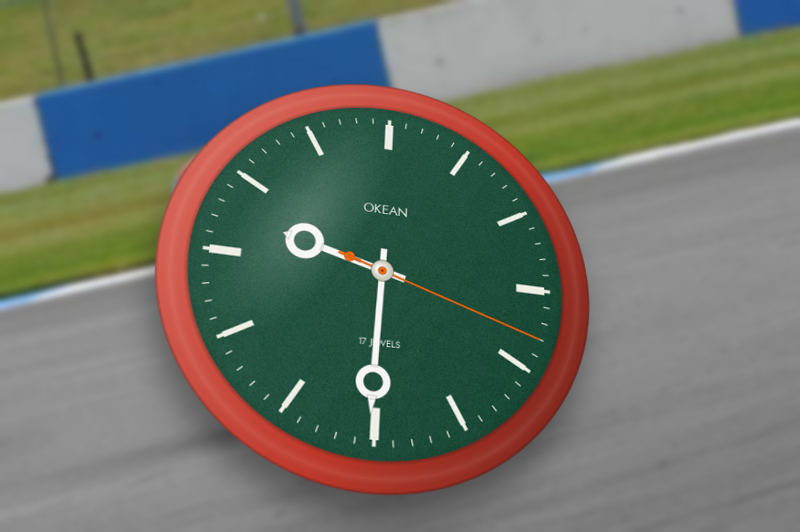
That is h=9 m=30 s=18
